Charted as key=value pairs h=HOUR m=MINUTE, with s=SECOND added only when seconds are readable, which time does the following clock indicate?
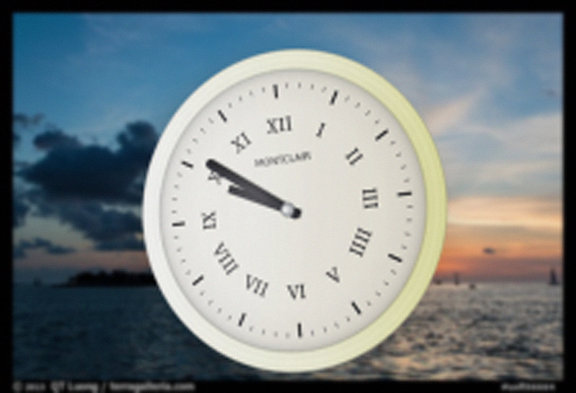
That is h=9 m=51
